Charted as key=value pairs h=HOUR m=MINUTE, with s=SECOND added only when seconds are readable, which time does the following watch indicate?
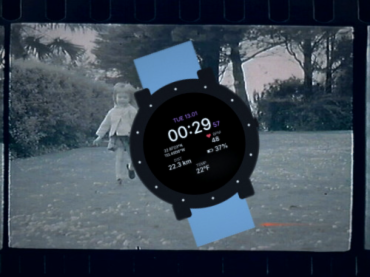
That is h=0 m=29
